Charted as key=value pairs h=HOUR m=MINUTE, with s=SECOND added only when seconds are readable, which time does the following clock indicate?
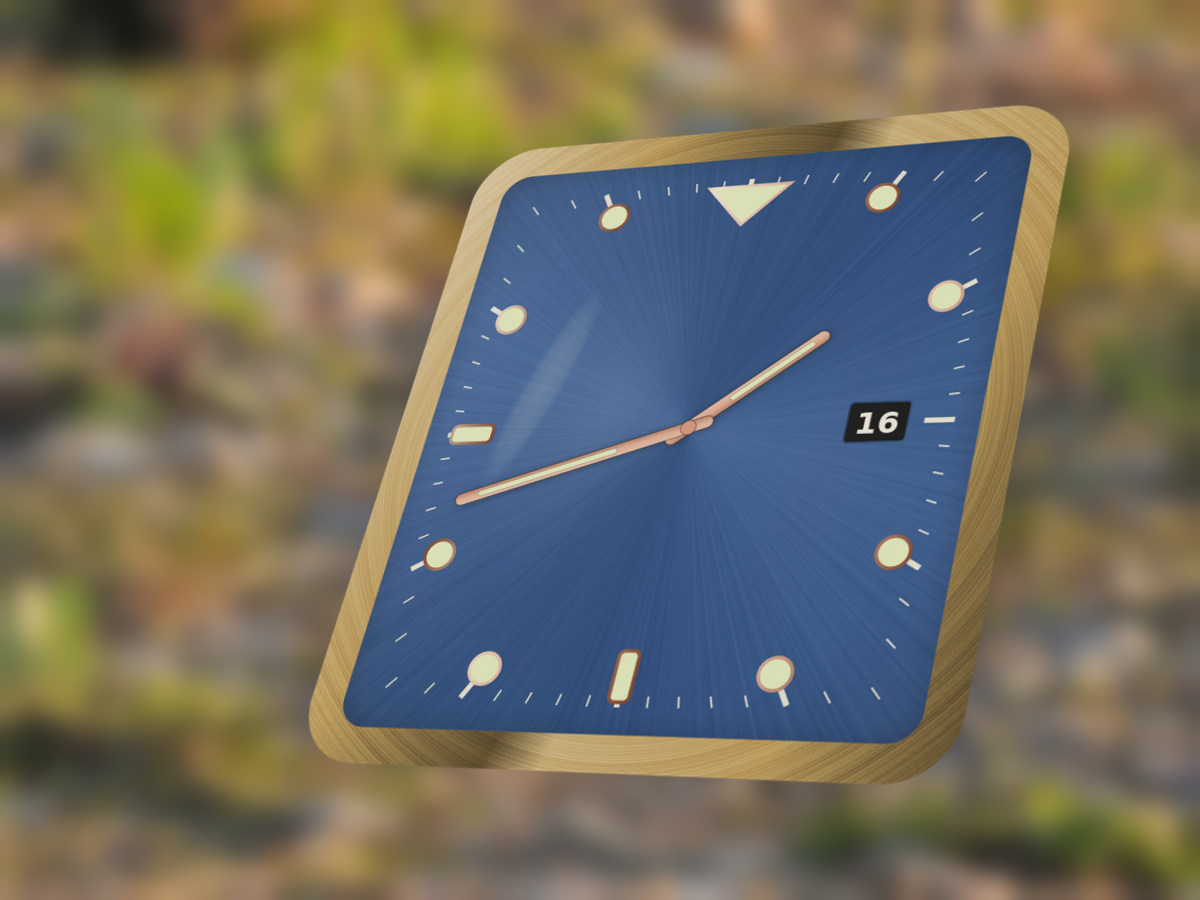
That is h=1 m=42
